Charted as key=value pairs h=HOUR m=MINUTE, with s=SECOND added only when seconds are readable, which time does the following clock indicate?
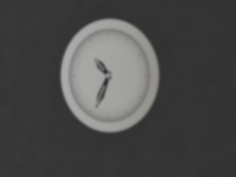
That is h=10 m=34
